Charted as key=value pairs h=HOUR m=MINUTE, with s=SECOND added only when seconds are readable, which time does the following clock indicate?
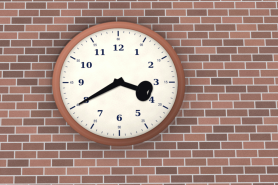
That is h=3 m=40
